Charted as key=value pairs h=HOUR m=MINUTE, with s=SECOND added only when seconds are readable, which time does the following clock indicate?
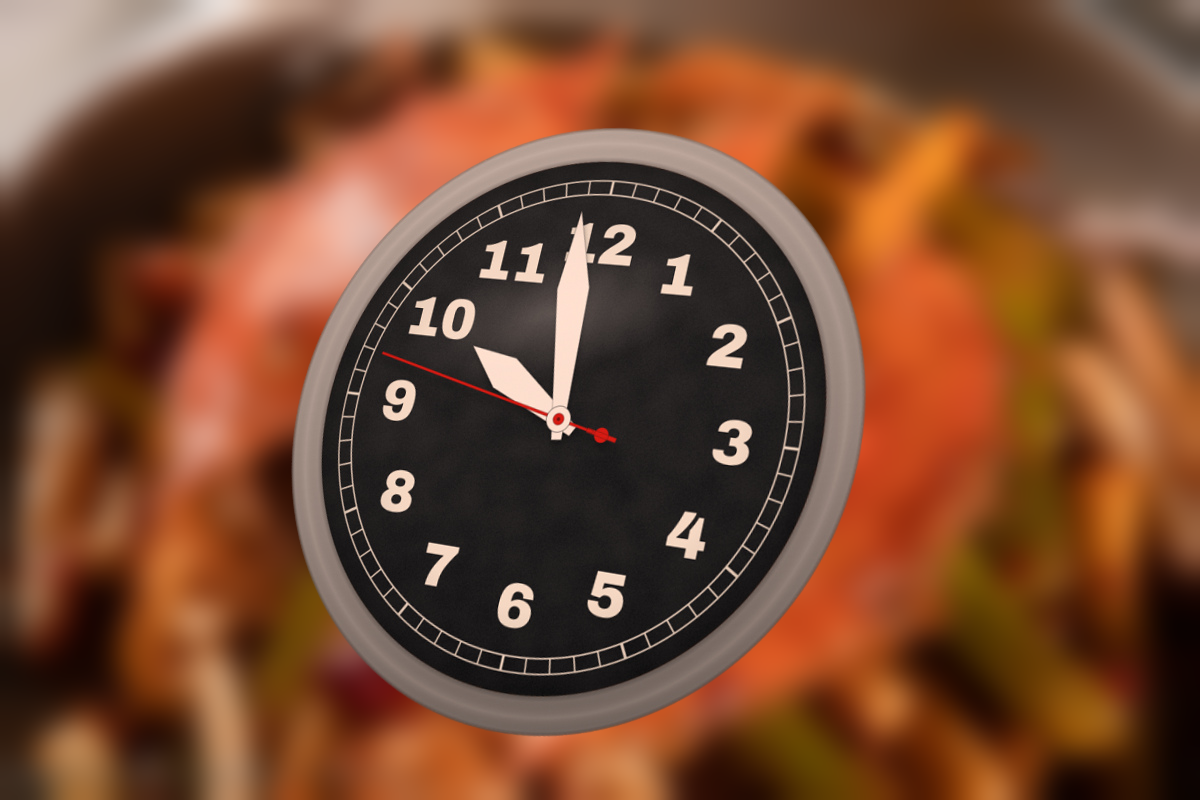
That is h=9 m=58 s=47
